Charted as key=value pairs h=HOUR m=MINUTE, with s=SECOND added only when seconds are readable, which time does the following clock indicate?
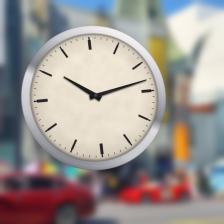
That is h=10 m=13
